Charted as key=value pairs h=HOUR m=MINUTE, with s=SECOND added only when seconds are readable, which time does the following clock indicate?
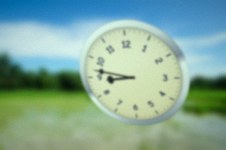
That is h=8 m=47
